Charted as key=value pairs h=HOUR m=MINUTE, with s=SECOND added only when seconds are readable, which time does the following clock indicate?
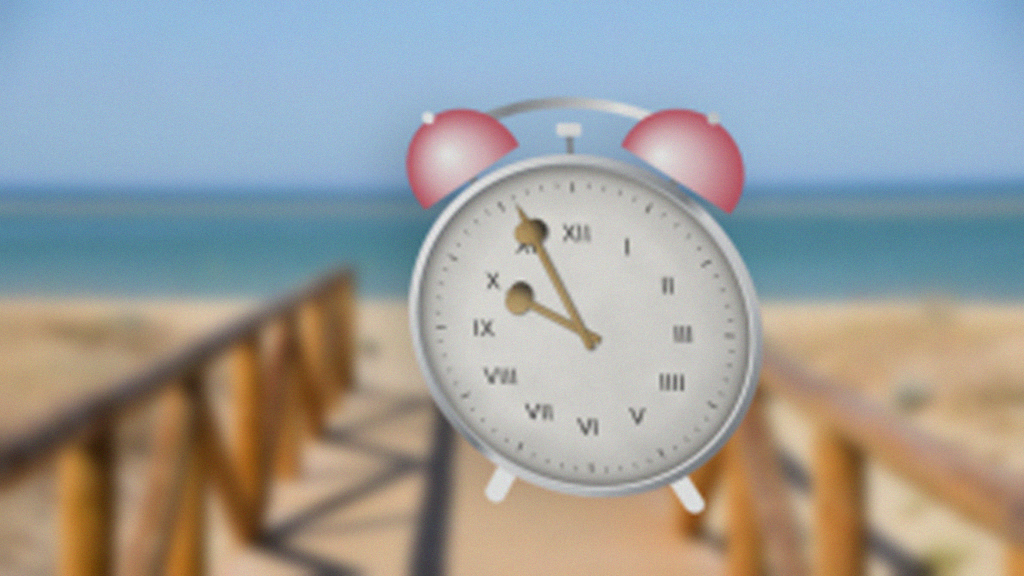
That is h=9 m=56
